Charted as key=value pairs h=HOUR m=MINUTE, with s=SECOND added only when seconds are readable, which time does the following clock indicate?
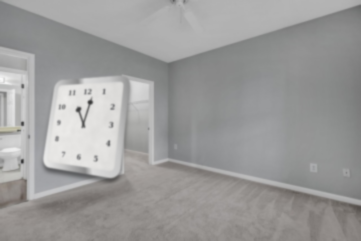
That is h=11 m=2
